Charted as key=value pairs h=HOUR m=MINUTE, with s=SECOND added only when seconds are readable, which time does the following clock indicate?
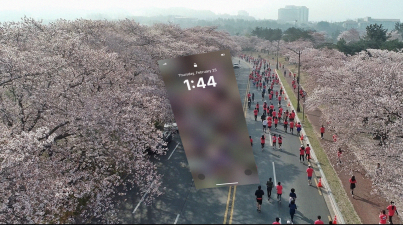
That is h=1 m=44
